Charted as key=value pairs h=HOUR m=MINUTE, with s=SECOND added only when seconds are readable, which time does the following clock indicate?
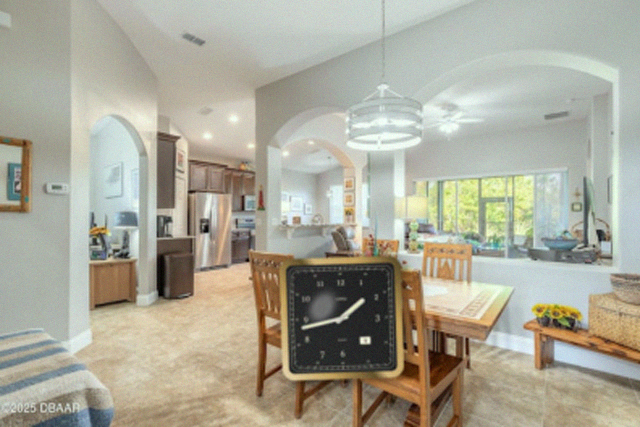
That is h=1 m=43
